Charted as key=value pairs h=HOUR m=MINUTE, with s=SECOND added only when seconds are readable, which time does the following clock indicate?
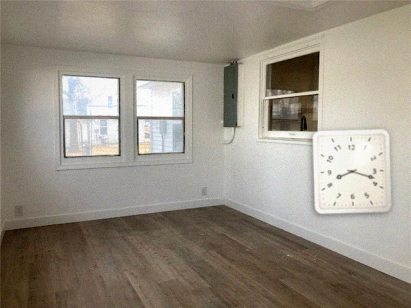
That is h=8 m=18
